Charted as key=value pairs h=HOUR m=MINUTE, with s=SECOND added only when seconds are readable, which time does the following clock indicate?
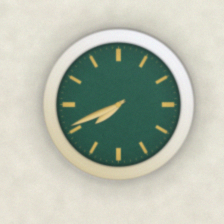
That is h=7 m=41
